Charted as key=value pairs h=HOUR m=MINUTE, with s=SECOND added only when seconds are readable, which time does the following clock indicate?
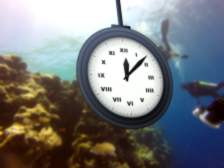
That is h=12 m=8
